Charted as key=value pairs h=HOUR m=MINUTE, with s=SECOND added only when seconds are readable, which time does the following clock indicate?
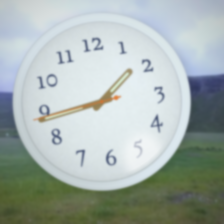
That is h=1 m=43 s=44
